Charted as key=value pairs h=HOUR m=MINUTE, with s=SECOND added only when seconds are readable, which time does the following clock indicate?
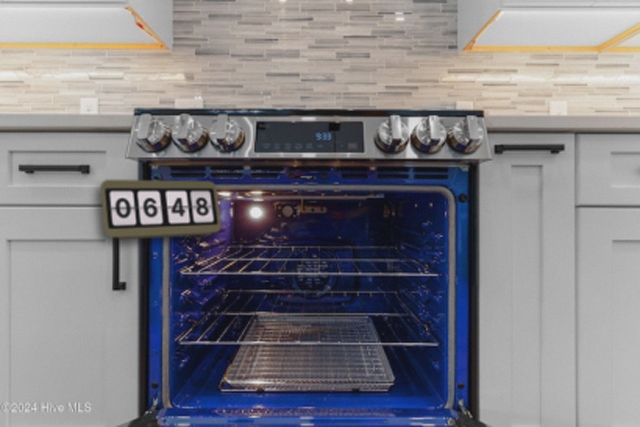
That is h=6 m=48
